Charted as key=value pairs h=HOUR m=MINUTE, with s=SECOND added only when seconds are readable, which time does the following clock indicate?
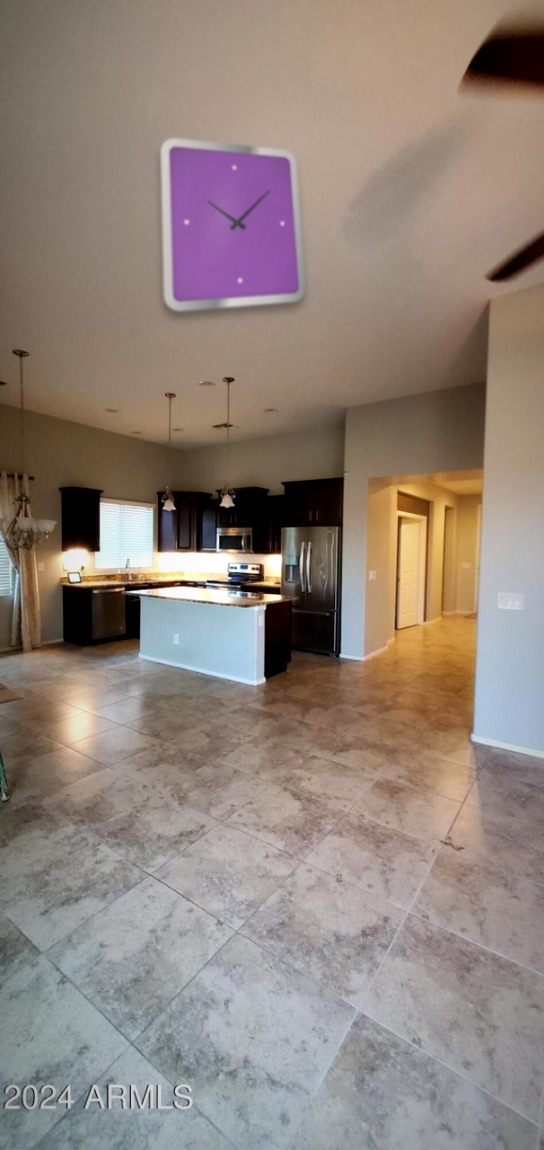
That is h=10 m=8
